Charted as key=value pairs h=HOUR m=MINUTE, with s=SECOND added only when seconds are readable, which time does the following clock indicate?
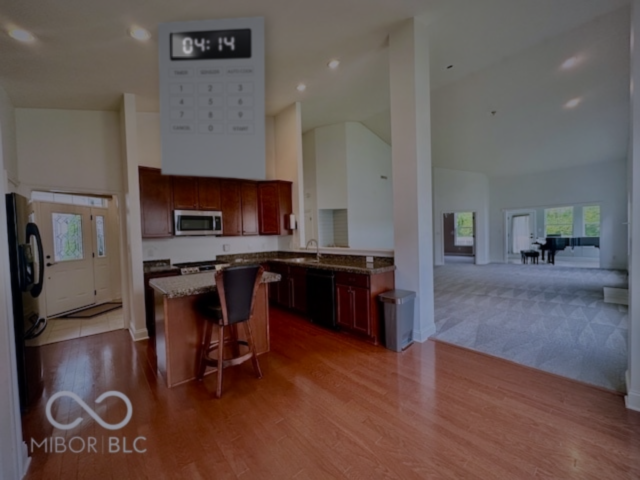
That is h=4 m=14
